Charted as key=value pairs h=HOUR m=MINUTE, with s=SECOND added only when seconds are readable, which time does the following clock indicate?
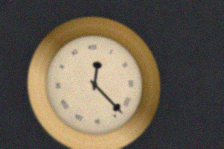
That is h=12 m=23
